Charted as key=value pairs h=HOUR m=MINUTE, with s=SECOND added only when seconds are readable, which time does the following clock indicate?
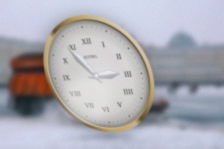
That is h=2 m=54
